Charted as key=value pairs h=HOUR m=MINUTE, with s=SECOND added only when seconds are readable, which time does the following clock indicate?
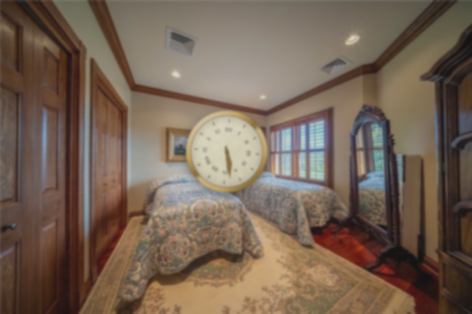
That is h=5 m=28
